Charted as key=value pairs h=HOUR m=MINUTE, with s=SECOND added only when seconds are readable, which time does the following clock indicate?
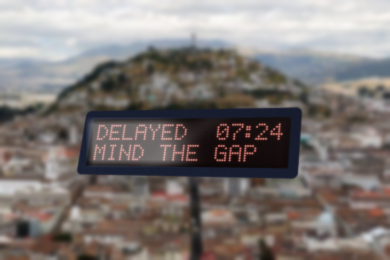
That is h=7 m=24
